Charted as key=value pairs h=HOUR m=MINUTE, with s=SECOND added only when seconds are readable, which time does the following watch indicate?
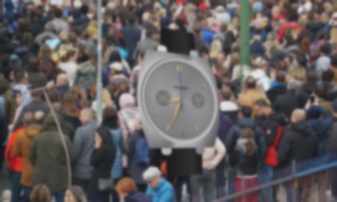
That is h=8 m=34
